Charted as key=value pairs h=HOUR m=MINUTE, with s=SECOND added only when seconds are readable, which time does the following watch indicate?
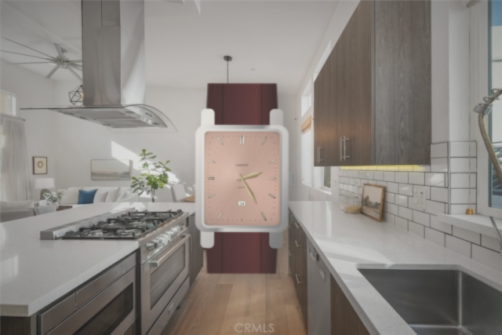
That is h=2 m=25
